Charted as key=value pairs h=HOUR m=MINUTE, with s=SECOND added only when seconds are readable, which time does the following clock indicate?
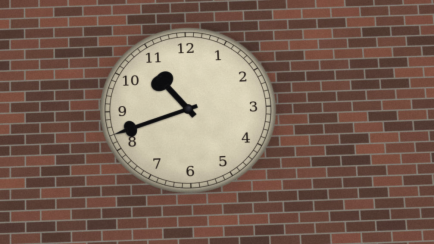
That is h=10 m=42
